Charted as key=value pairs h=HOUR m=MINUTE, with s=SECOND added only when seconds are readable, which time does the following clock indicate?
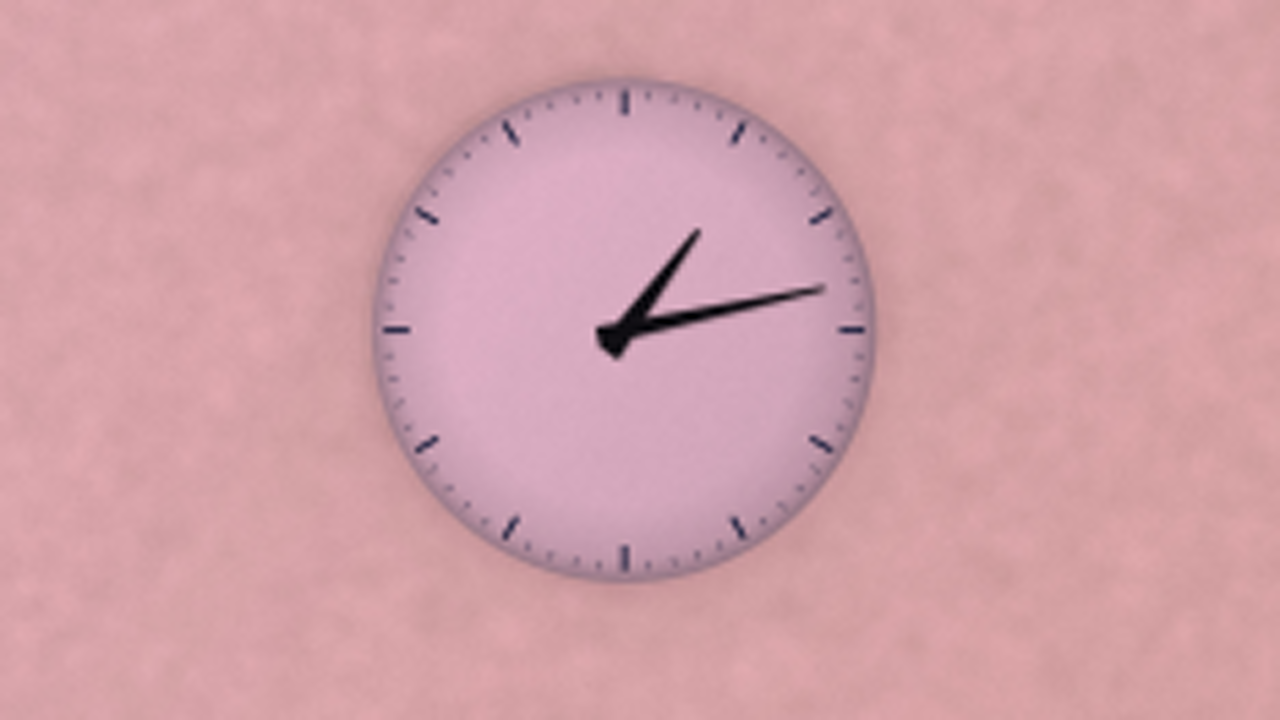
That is h=1 m=13
